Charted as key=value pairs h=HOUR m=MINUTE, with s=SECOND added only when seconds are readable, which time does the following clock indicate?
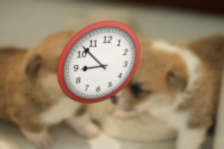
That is h=8 m=52
